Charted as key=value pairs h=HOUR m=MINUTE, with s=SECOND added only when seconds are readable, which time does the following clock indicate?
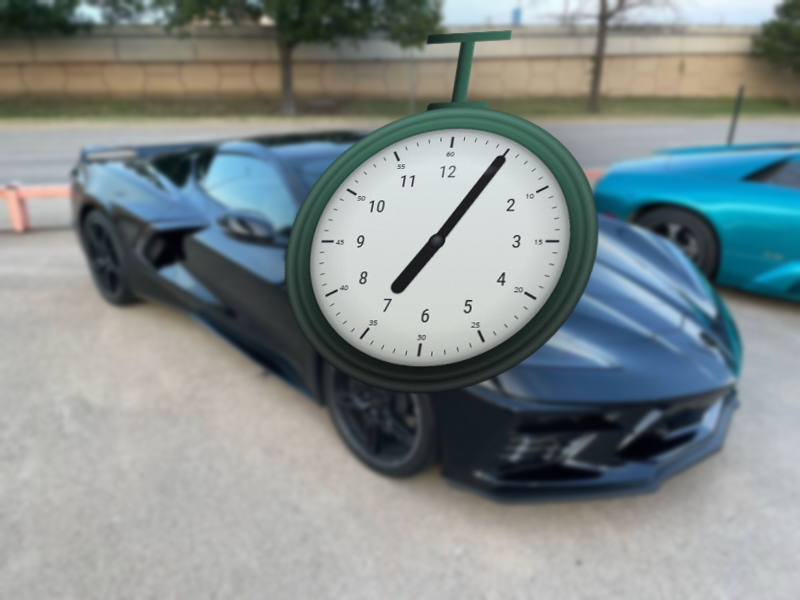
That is h=7 m=5
